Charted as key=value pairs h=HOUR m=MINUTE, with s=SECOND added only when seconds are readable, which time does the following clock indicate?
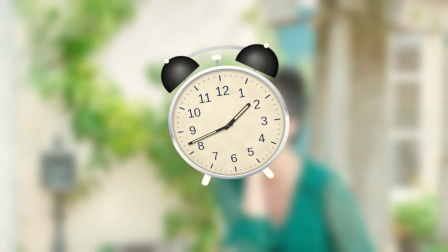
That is h=1 m=42
